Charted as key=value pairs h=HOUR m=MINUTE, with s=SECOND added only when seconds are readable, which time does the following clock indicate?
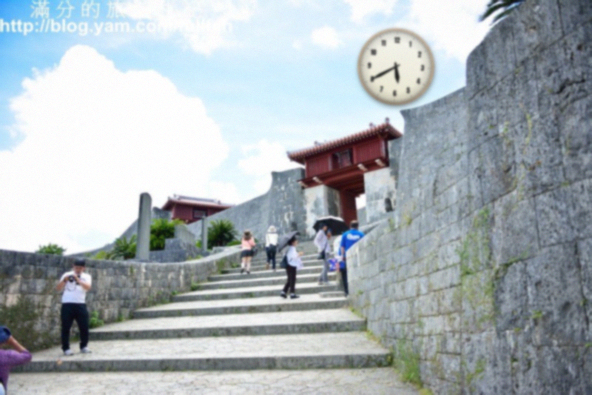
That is h=5 m=40
